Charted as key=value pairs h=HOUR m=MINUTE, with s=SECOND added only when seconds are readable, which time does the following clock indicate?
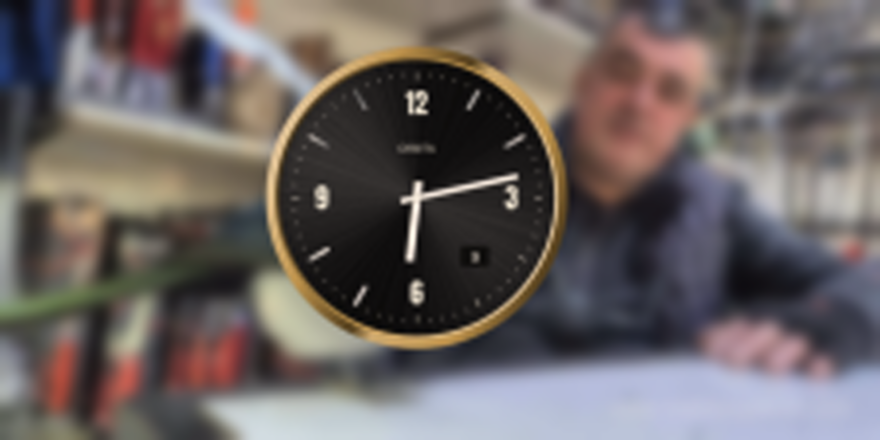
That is h=6 m=13
